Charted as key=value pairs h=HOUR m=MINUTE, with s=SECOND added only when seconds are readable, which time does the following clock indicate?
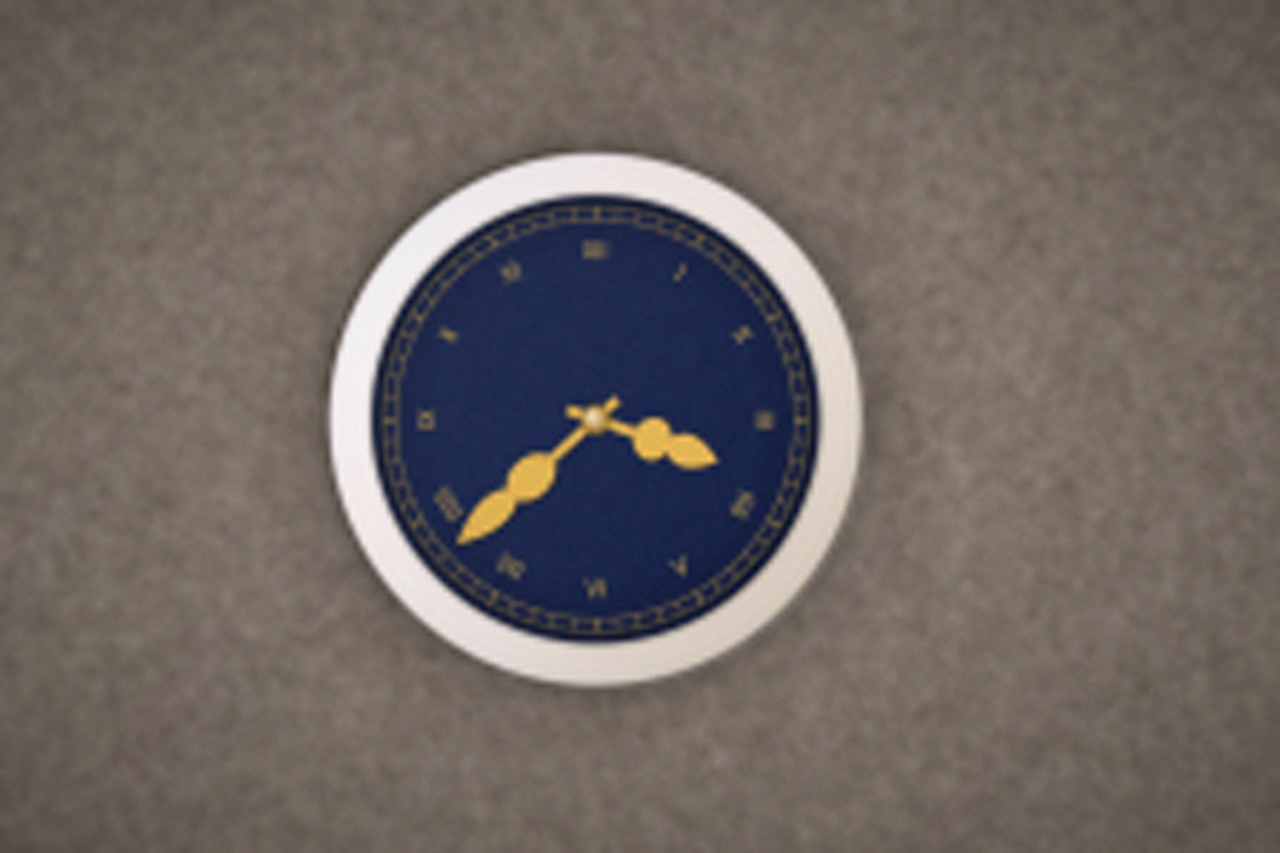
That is h=3 m=38
